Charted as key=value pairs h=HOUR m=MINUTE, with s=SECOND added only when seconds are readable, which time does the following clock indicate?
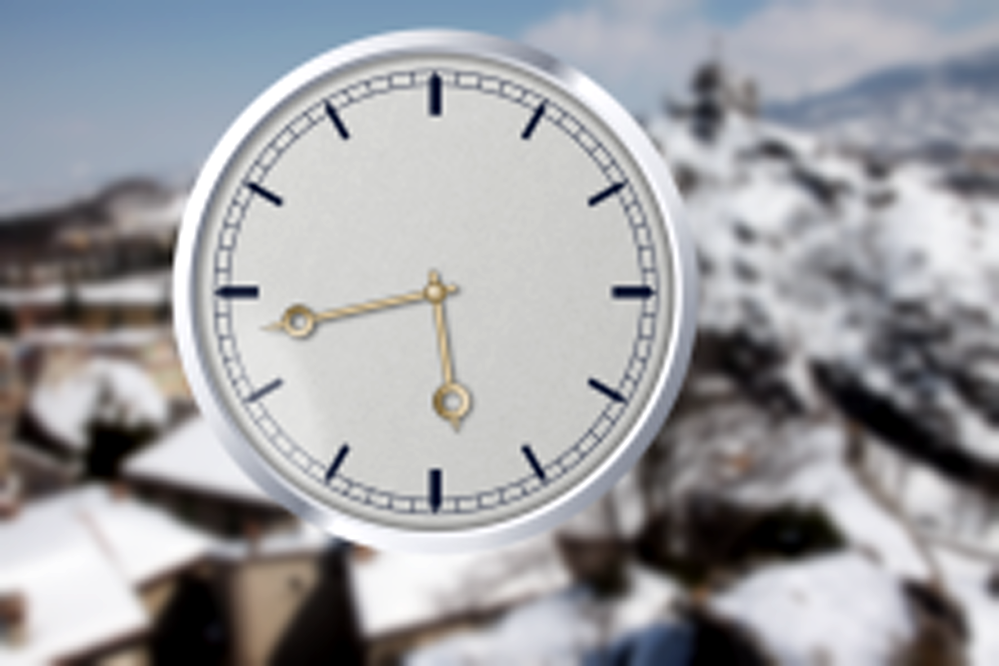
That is h=5 m=43
